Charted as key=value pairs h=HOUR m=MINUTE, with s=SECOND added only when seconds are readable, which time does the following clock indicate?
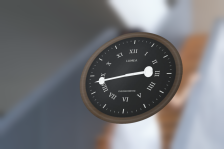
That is h=2 m=43
